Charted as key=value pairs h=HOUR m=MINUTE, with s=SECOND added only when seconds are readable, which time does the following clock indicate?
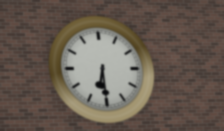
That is h=6 m=30
